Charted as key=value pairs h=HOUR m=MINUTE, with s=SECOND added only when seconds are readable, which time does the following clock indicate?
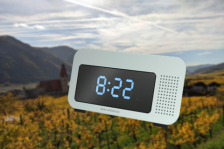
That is h=8 m=22
